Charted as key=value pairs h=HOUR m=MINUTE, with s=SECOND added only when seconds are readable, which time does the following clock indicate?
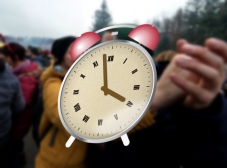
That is h=3 m=58
